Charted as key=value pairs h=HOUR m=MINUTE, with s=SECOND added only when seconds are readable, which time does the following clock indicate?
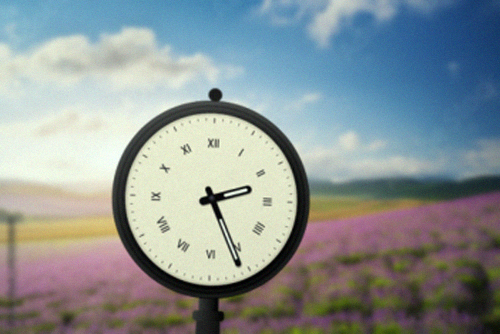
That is h=2 m=26
